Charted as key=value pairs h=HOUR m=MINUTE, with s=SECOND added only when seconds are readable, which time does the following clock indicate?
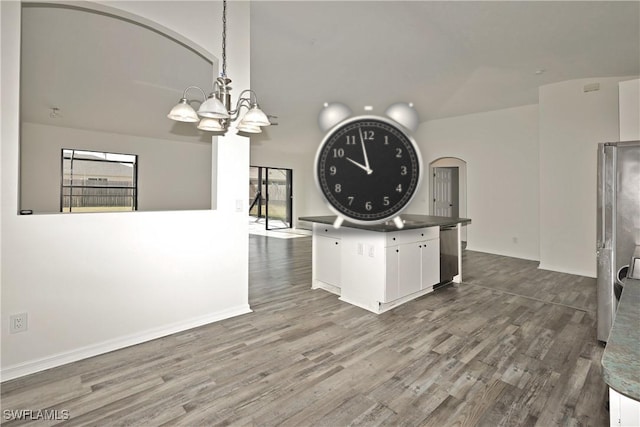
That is h=9 m=58
